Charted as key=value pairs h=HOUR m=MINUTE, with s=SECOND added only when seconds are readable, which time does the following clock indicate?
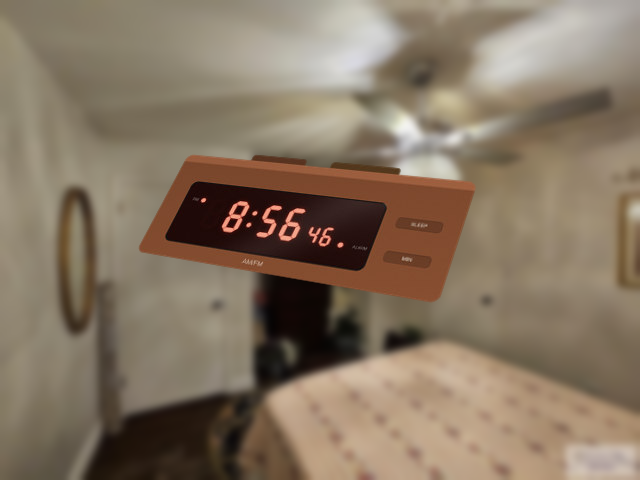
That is h=8 m=56 s=46
